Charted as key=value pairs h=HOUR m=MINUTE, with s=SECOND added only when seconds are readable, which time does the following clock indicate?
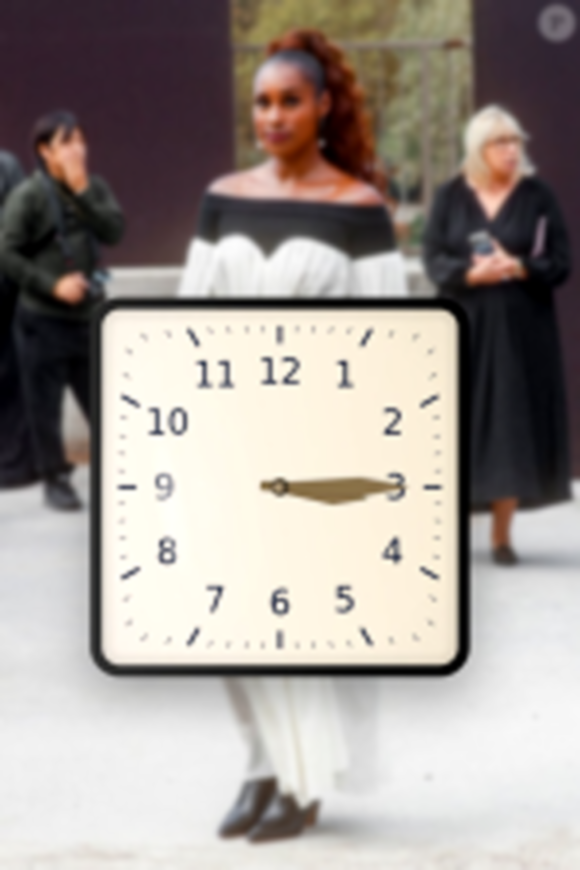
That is h=3 m=15
